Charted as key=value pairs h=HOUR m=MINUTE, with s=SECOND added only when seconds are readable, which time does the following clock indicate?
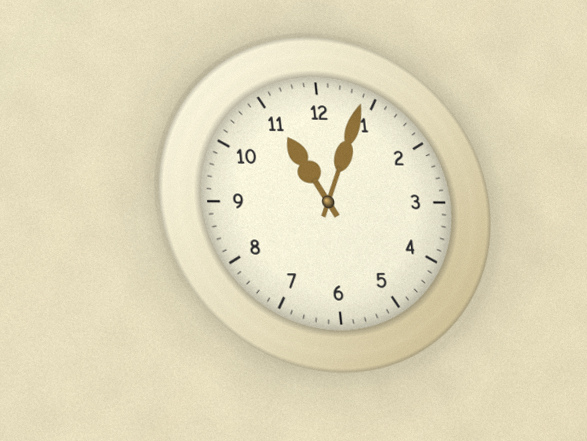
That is h=11 m=4
